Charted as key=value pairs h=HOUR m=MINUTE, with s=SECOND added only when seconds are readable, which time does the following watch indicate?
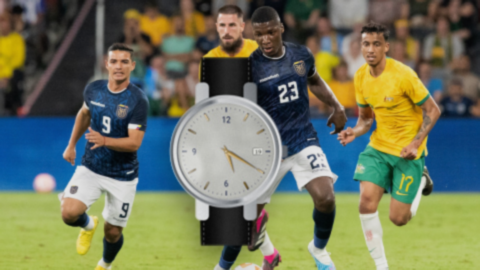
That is h=5 m=20
